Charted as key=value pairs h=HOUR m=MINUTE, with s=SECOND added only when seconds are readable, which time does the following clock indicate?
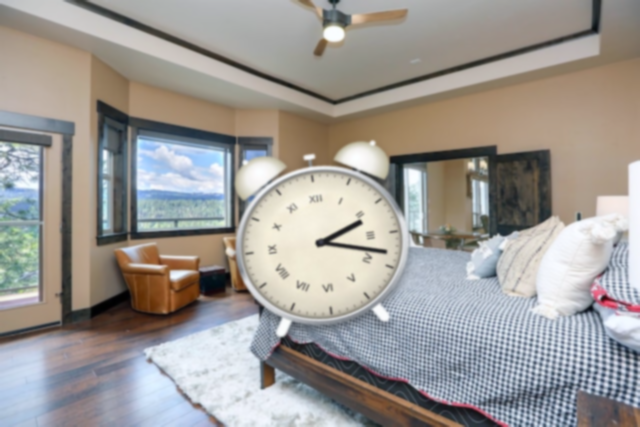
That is h=2 m=18
